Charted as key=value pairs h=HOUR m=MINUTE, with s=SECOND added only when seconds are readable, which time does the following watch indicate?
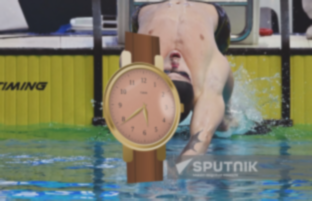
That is h=5 m=39
